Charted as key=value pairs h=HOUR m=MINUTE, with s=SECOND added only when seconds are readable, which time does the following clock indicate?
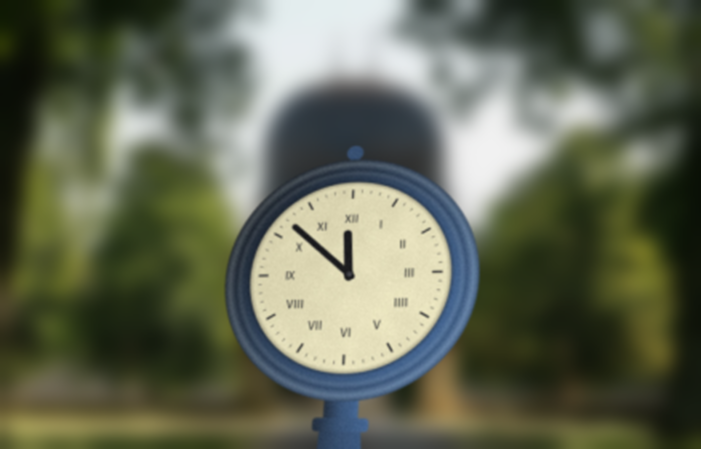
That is h=11 m=52
